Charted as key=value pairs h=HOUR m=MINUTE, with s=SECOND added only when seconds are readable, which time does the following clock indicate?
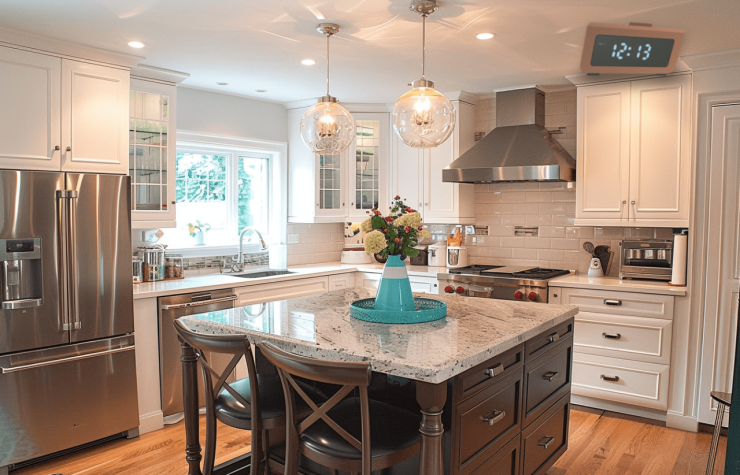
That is h=12 m=13
